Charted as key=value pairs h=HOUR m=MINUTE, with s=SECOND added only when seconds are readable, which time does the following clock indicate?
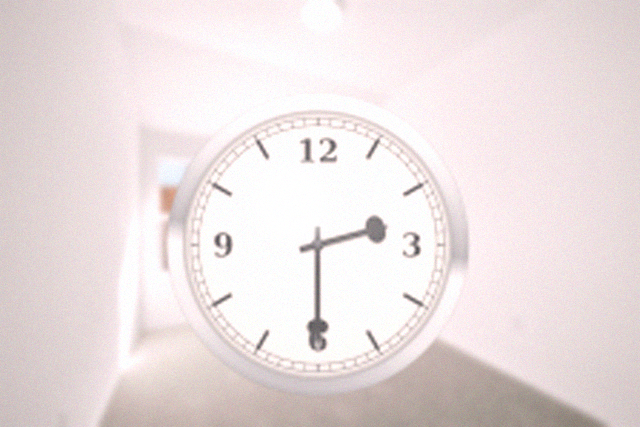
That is h=2 m=30
